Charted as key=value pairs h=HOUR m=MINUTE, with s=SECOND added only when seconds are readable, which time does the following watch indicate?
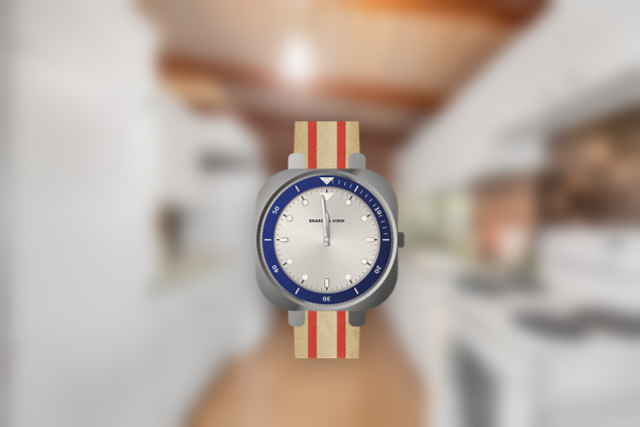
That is h=11 m=59
